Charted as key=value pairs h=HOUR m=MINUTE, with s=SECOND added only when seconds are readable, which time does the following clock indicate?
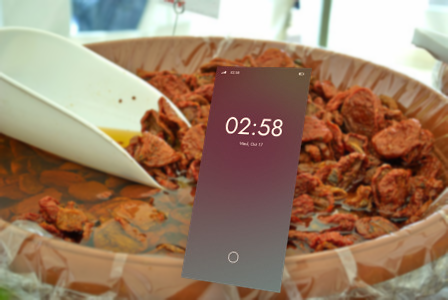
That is h=2 m=58
